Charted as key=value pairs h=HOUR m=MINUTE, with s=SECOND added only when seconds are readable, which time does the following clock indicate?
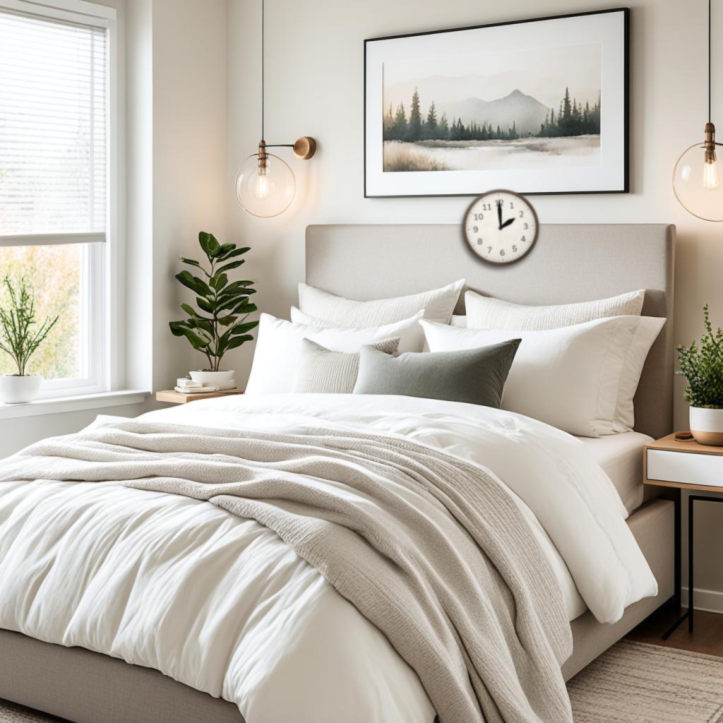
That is h=2 m=0
